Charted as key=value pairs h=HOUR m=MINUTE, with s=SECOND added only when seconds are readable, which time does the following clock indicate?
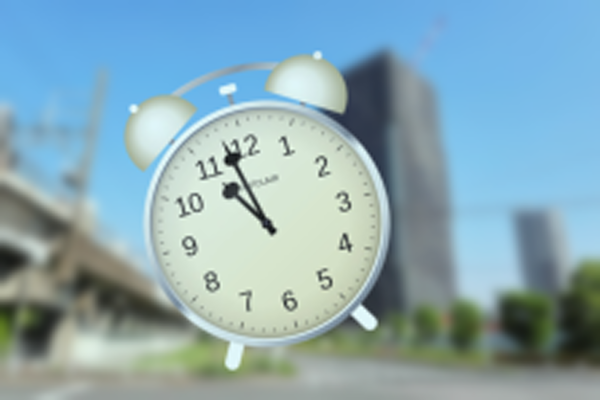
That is h=10 m=58
